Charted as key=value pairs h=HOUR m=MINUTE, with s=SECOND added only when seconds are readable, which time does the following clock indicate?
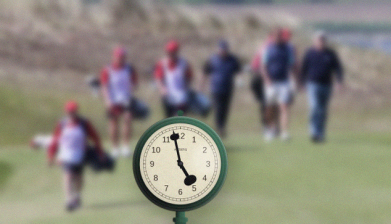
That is h=4 m=58
